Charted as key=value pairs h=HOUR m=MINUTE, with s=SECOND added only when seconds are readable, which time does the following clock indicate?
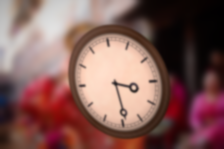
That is h=3 m=29
